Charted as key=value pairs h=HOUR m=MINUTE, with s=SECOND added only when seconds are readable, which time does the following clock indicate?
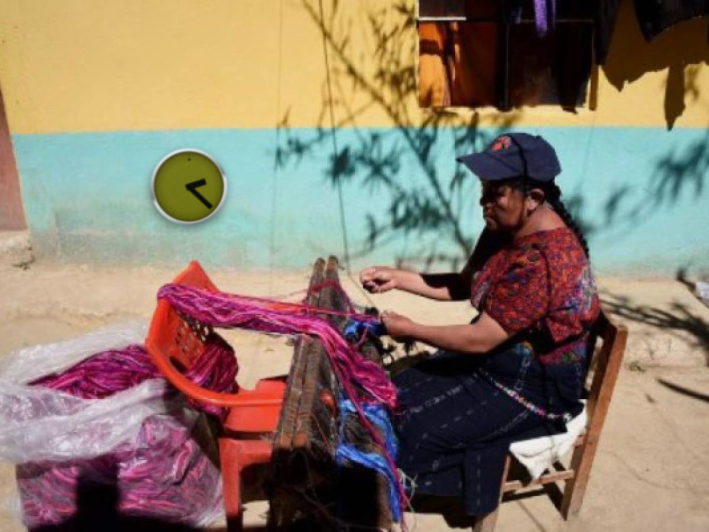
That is h=2 m=22
